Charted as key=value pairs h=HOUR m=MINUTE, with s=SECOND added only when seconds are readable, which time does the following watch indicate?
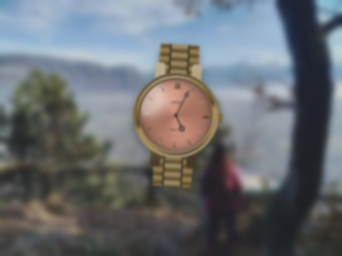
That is h=5 m=4
